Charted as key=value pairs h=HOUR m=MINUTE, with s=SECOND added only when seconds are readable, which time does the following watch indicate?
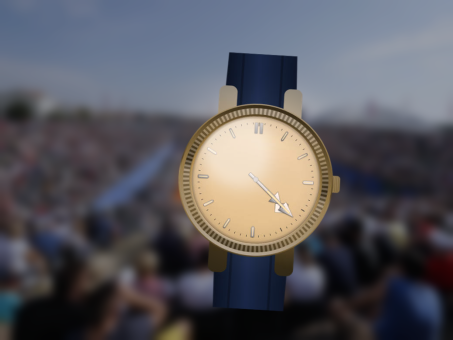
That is h=4 m=22
